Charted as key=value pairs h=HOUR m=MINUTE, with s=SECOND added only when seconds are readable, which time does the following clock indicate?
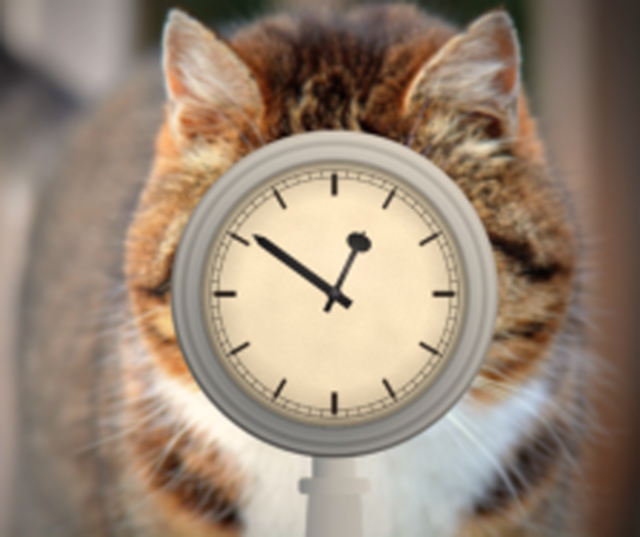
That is h=12 m=51
